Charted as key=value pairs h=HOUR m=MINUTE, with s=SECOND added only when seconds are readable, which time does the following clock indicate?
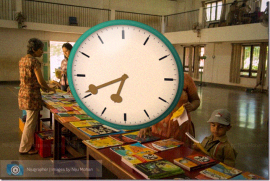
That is h=6 m=41
